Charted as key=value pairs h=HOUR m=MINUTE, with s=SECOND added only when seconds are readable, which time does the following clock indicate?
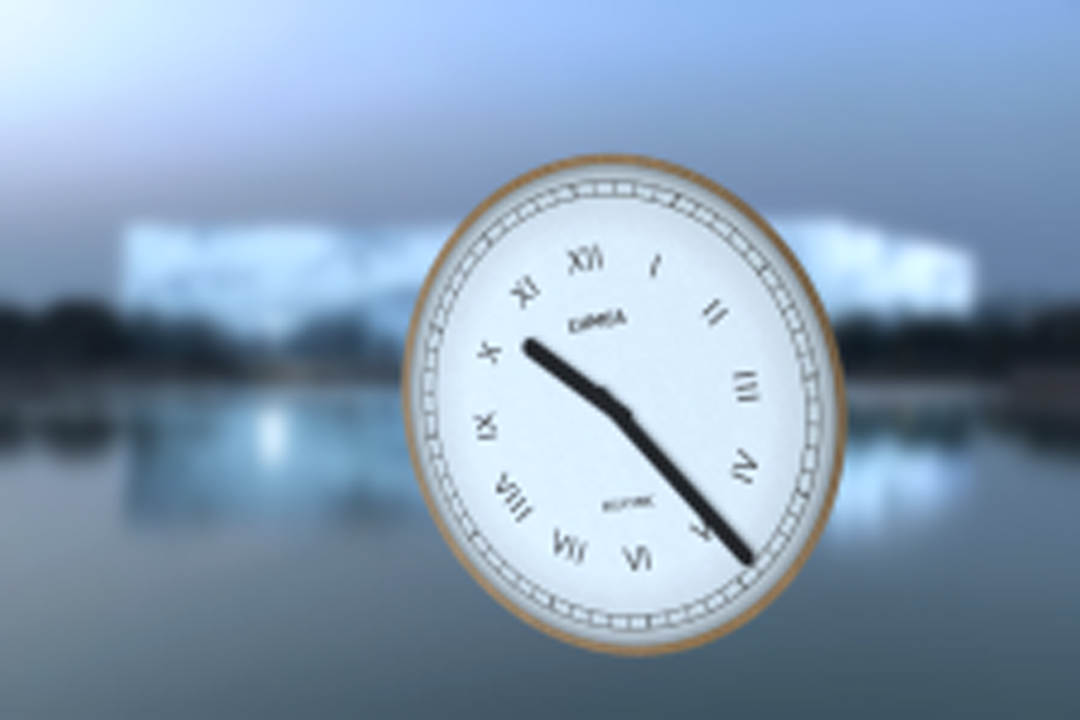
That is h=10 m=24
